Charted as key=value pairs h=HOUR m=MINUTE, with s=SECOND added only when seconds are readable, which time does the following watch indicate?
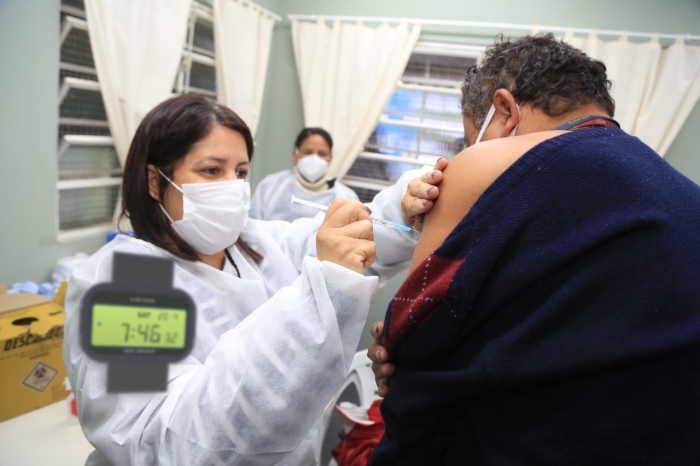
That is h=7 m=46
